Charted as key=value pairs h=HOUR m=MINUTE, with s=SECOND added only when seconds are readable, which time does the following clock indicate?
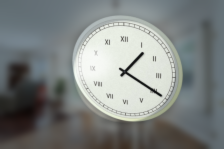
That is h=1 m=20
